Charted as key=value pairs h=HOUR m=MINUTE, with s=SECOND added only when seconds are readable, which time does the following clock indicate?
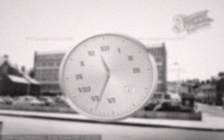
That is h=11 m=34
